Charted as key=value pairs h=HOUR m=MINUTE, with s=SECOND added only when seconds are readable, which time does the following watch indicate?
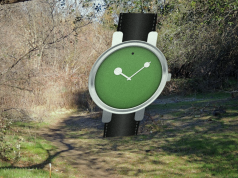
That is h=10 m=8
